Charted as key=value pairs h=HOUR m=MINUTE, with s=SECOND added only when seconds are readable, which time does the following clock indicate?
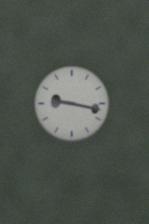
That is h=9 m=17
